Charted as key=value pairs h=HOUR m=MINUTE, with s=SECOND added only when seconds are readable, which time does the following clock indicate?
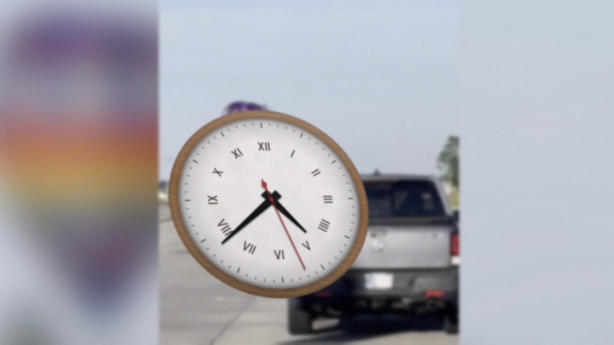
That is h=4 m=38 s=27
